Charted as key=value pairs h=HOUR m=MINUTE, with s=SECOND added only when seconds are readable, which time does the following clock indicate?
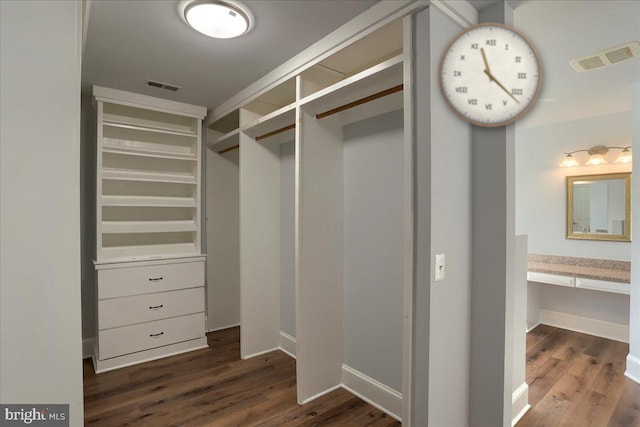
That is h=11 m=22
